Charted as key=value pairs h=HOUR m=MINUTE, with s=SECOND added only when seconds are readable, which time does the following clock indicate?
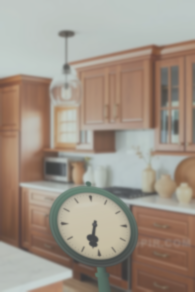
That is h=6 m=32
